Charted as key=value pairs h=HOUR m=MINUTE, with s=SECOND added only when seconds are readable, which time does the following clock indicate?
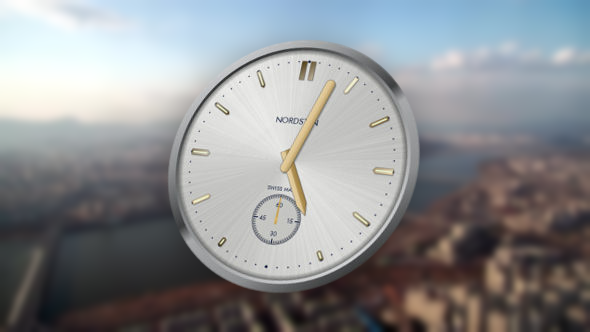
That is h=5 m=3
